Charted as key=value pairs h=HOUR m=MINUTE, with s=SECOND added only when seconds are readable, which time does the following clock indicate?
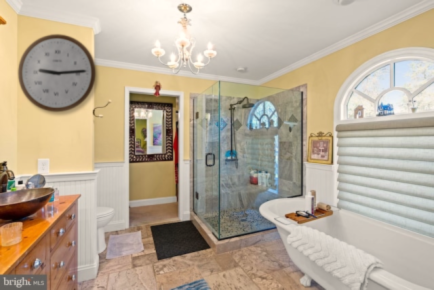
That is h=9 m=14
